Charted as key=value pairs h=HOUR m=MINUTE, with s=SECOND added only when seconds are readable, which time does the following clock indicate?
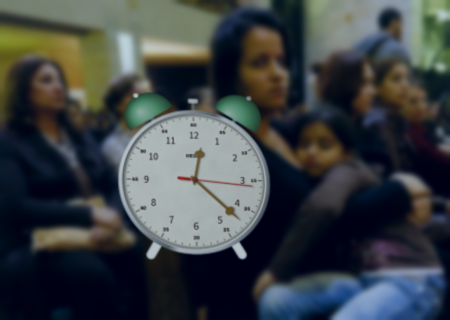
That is h=12 m=22 s=16
